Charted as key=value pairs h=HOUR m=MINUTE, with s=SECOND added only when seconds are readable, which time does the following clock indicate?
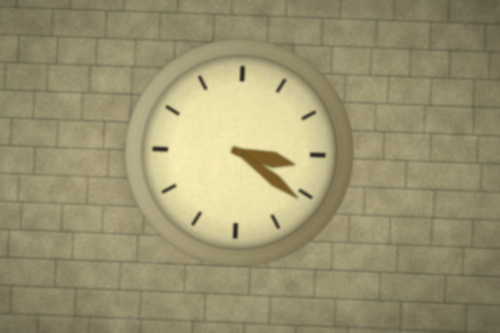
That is h=3 m=21
